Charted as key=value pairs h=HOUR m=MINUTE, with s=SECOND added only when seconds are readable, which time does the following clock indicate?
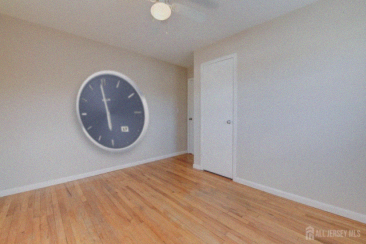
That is h=5 m=59
